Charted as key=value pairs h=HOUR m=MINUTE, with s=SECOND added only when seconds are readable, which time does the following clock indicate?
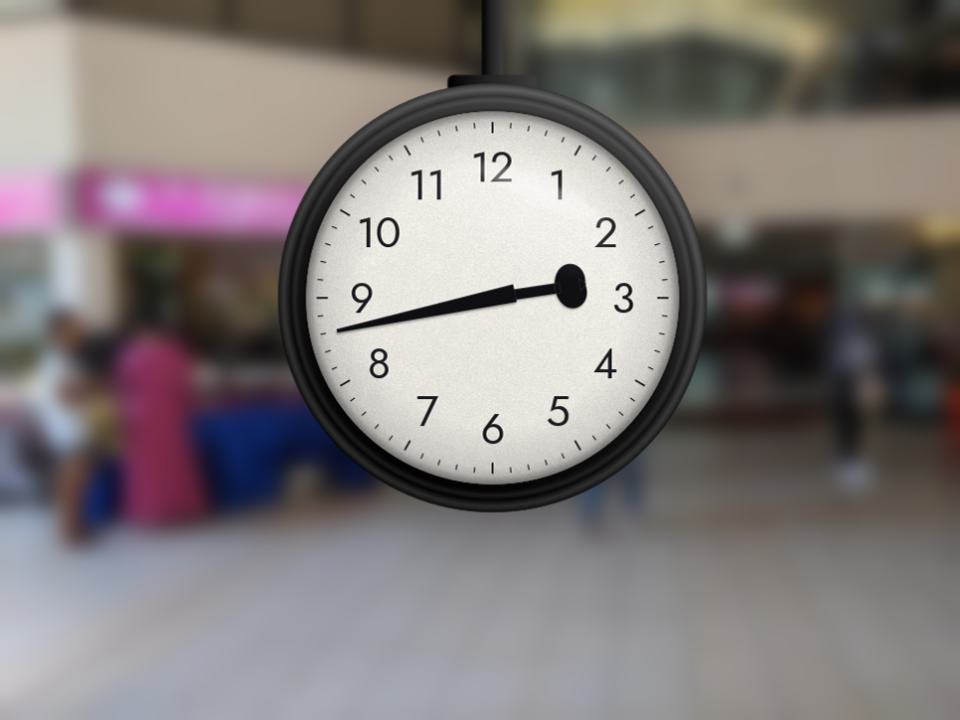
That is h=2 m=43
